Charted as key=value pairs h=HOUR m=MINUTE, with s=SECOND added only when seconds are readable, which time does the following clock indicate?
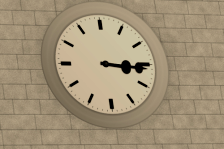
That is h=3 m=16
